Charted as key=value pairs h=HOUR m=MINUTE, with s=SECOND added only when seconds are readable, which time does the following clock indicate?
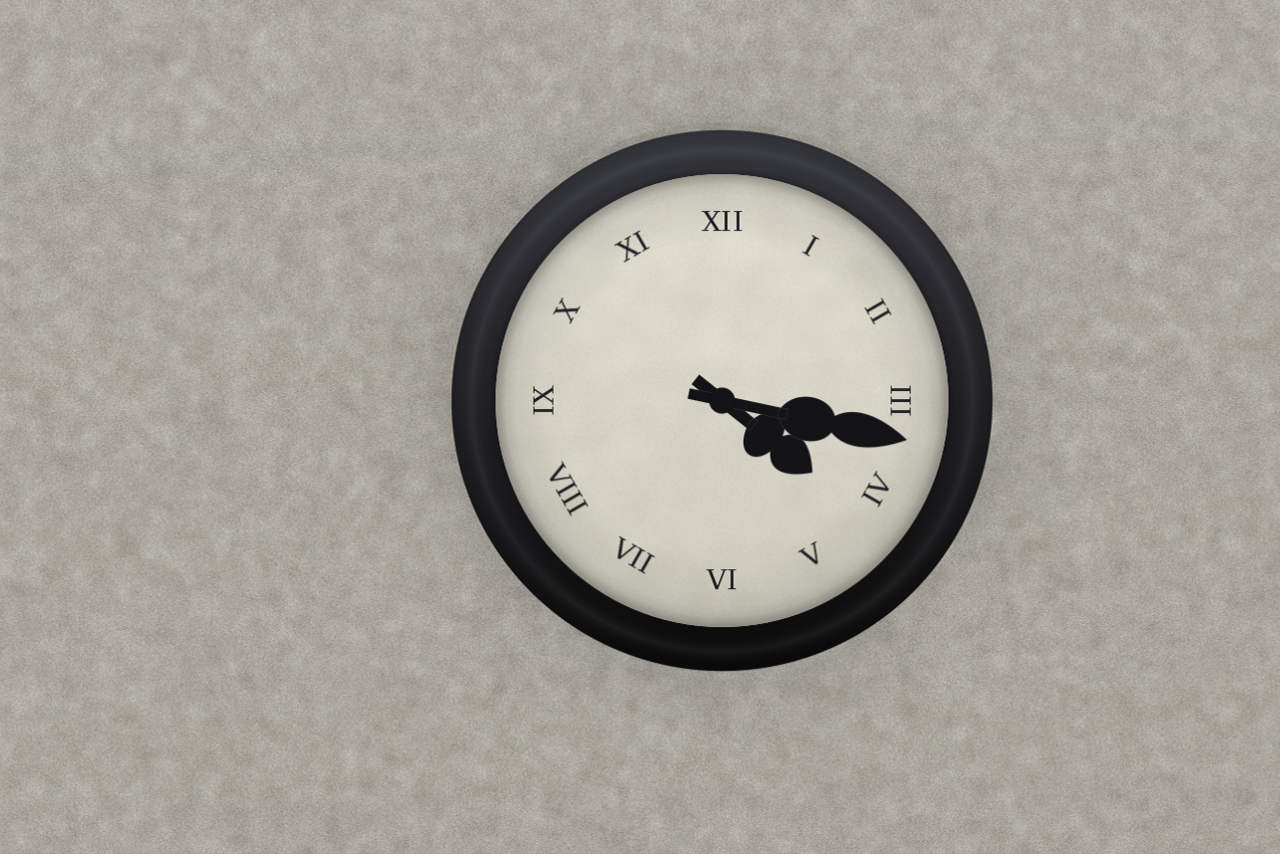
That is h=4 m=17
